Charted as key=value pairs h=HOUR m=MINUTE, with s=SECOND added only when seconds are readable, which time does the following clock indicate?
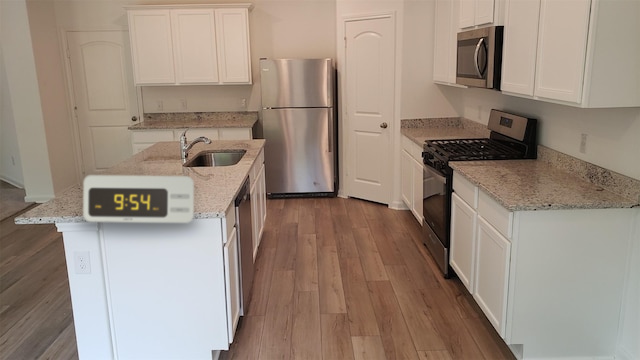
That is h=9 m=54
